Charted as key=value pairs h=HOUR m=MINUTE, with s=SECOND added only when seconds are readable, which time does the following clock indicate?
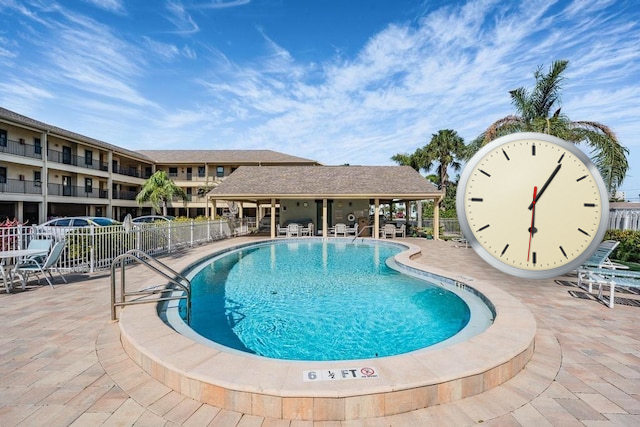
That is h=6 m=5 s=31
